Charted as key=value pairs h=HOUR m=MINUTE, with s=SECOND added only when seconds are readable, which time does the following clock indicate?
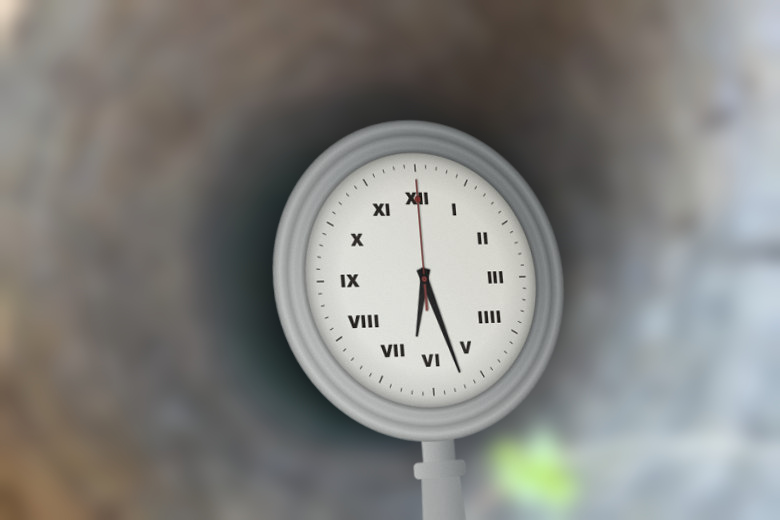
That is h=6 m=27 s=0
